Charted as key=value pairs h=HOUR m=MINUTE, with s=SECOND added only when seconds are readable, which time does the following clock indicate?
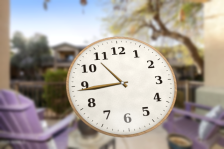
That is h=10 m=44
